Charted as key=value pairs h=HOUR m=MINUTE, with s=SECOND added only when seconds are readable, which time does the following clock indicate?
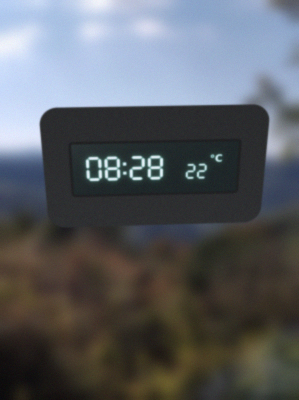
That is h=8 m=28
